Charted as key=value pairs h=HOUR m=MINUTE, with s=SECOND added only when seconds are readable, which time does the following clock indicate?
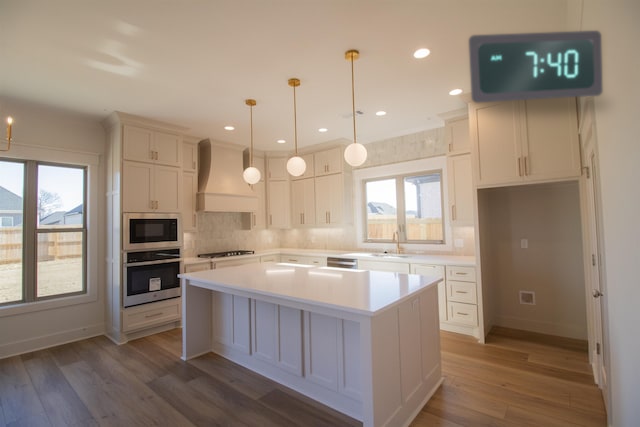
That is h=7 m=40
